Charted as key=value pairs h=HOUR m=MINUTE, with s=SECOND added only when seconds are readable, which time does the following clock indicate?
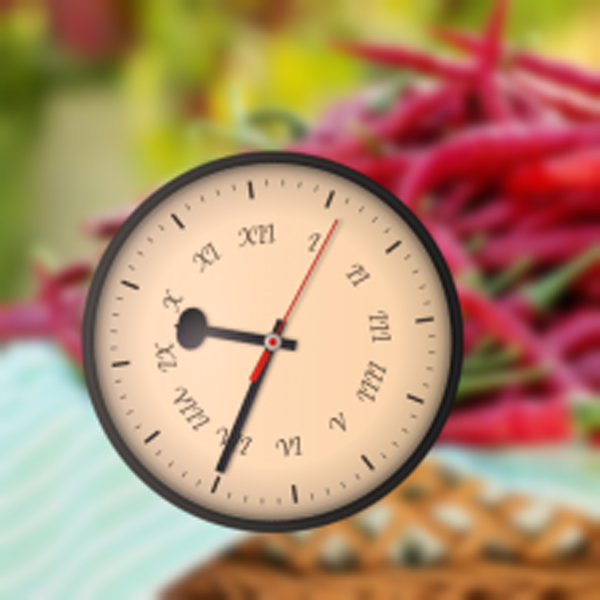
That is h=9 m=35 s=6
